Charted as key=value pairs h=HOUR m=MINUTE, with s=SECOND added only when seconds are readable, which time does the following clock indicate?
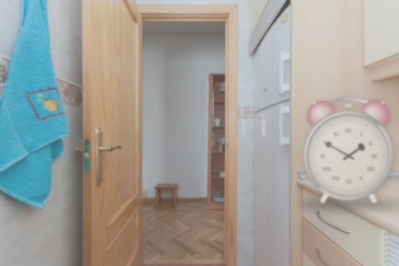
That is h=1 m=50
